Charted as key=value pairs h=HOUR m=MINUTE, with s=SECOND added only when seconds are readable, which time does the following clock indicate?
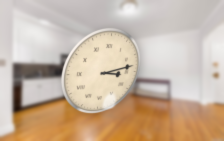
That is h=3 m=13
